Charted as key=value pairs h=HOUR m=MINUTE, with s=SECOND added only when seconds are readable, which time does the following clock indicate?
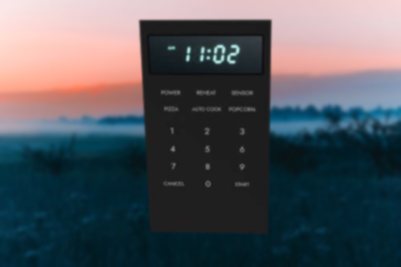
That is h=11 m=2
